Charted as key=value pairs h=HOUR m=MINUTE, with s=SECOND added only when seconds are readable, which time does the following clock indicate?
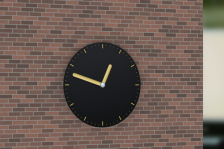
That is h=12 m=48
